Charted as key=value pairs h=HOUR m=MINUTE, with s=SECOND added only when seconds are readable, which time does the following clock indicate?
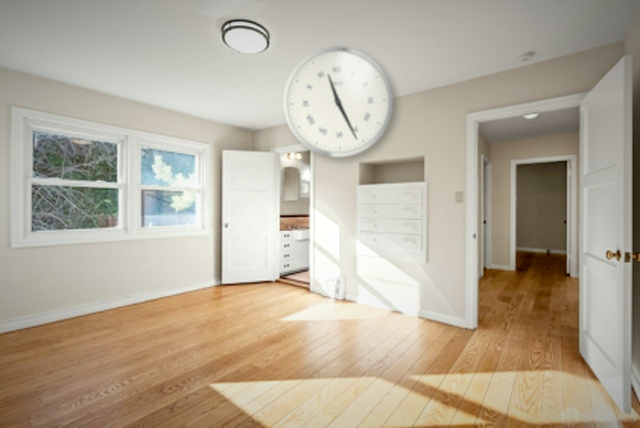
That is h=11 m=26
